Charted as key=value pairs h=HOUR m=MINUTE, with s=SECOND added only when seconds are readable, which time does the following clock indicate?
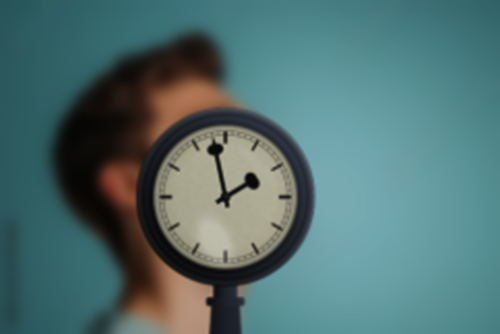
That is h=1 m=58
